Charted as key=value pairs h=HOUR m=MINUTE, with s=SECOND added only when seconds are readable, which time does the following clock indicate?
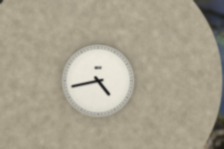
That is h=4 m=43
